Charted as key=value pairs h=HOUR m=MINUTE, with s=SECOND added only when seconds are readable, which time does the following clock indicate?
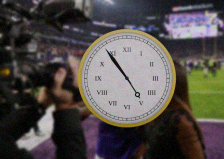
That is h=4 m=54
